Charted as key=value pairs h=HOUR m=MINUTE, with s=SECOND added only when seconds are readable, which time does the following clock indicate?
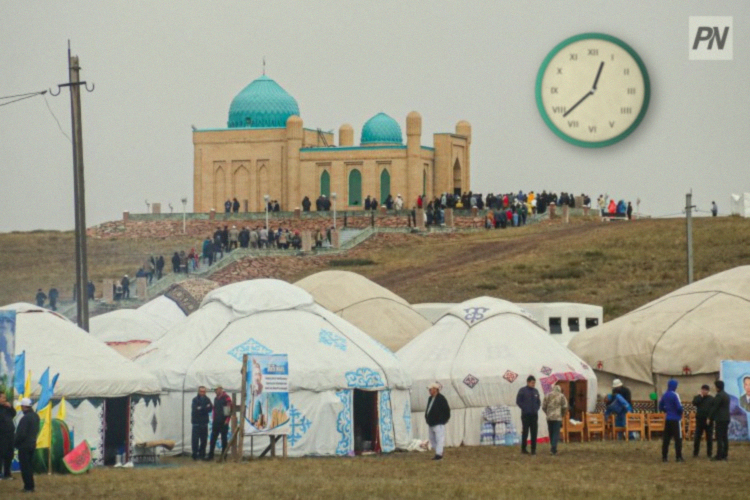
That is h=12 m=38
